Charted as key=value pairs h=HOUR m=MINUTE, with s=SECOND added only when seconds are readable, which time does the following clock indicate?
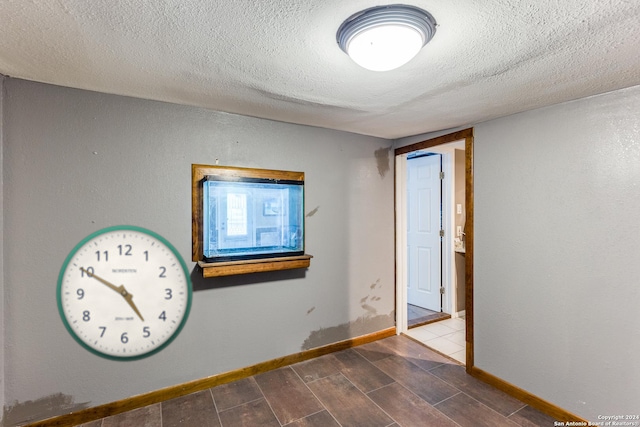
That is h=4 m=50
